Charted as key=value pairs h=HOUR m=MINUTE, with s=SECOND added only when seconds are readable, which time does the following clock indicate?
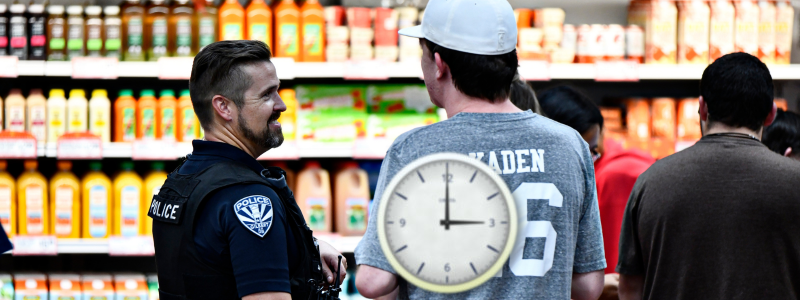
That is h=3 m=0
